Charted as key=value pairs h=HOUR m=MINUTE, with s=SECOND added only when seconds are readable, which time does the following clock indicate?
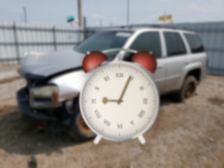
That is h=9 m=4
